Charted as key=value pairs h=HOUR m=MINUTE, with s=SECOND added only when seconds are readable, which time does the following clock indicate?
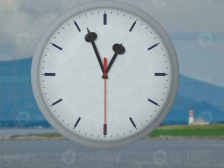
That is h=12 m=56 s=30
